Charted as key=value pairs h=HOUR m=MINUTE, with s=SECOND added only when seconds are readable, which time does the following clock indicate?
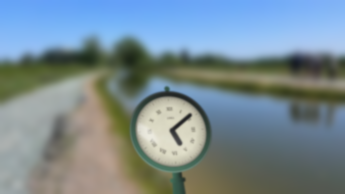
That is h=5 m=9
